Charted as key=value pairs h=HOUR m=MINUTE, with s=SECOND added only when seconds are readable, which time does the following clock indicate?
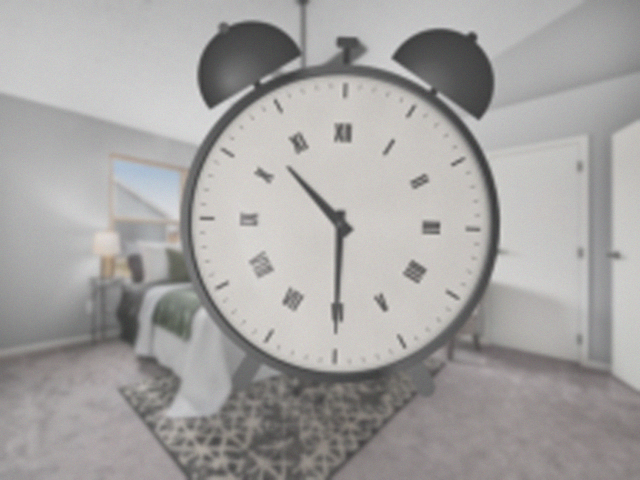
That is h=10 m=30
